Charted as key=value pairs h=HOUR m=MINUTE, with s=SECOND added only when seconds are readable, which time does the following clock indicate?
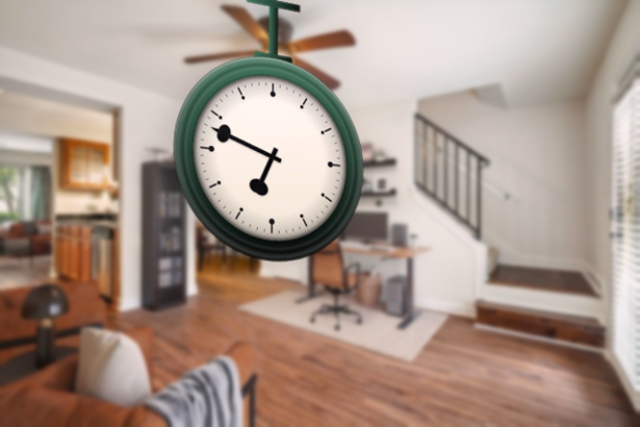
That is h=6 m=48
